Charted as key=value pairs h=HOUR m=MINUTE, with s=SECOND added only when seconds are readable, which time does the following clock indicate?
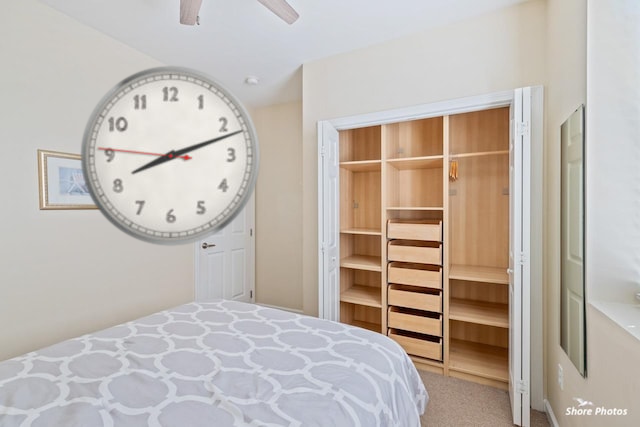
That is h=8 m=11 s=46
